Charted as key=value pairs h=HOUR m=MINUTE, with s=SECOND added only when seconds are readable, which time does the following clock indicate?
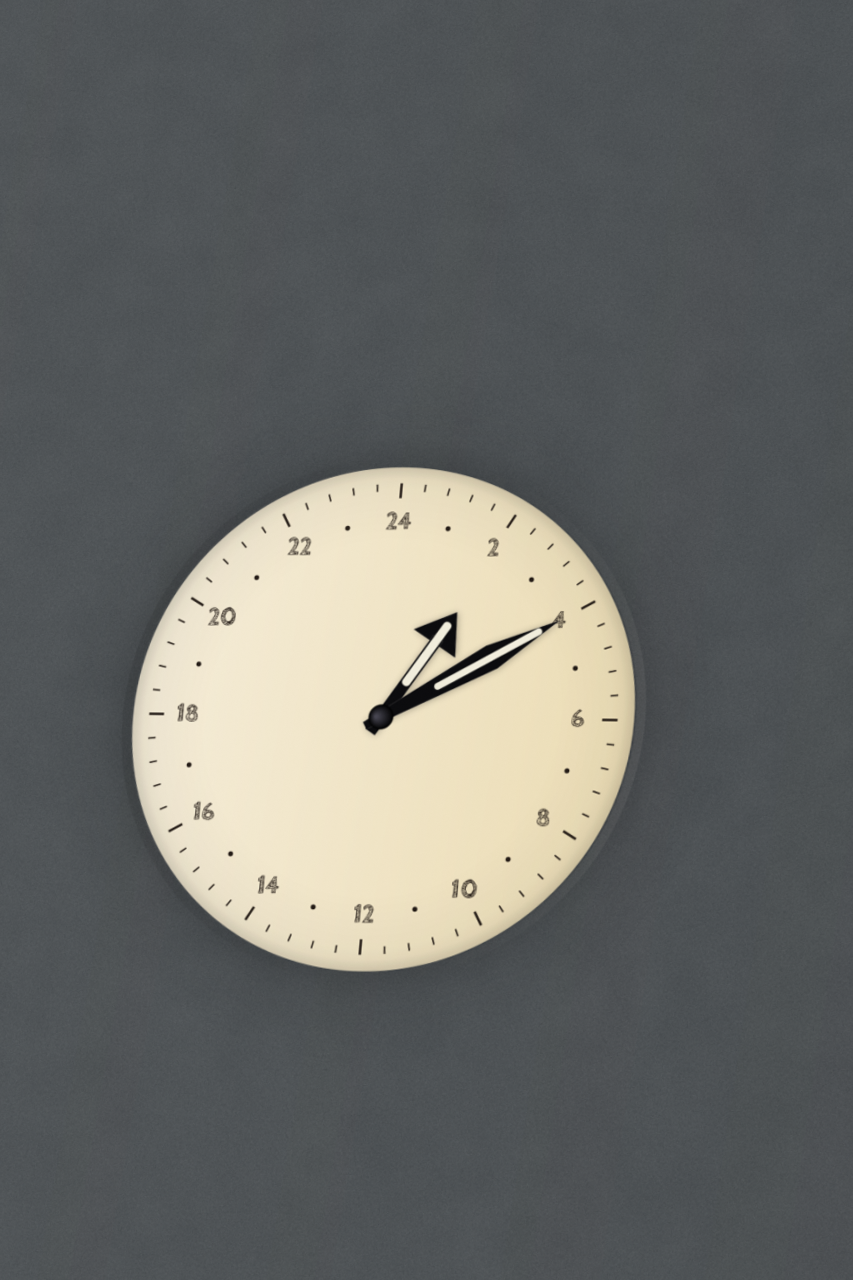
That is h=2 m=10
